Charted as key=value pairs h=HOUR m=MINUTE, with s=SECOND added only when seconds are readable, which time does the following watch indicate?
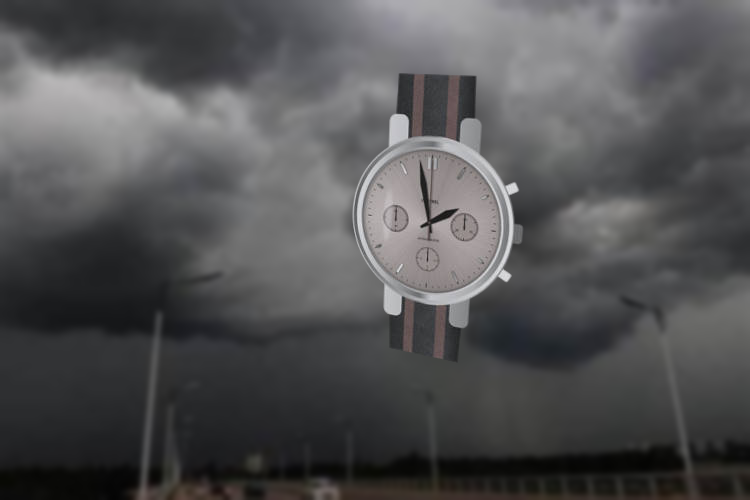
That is h=1 m=58
